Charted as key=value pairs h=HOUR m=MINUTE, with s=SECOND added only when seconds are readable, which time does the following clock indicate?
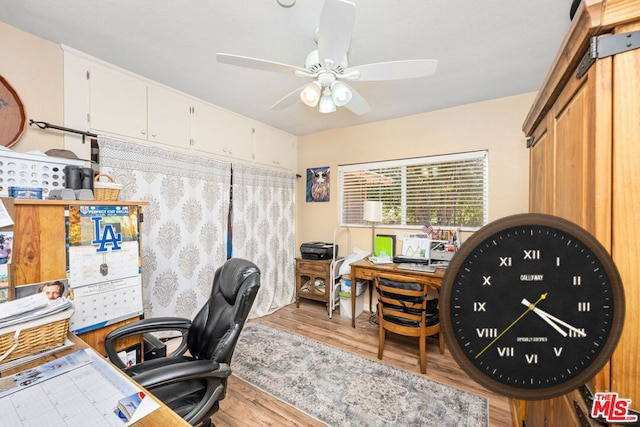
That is h=4 m=19 s=38
